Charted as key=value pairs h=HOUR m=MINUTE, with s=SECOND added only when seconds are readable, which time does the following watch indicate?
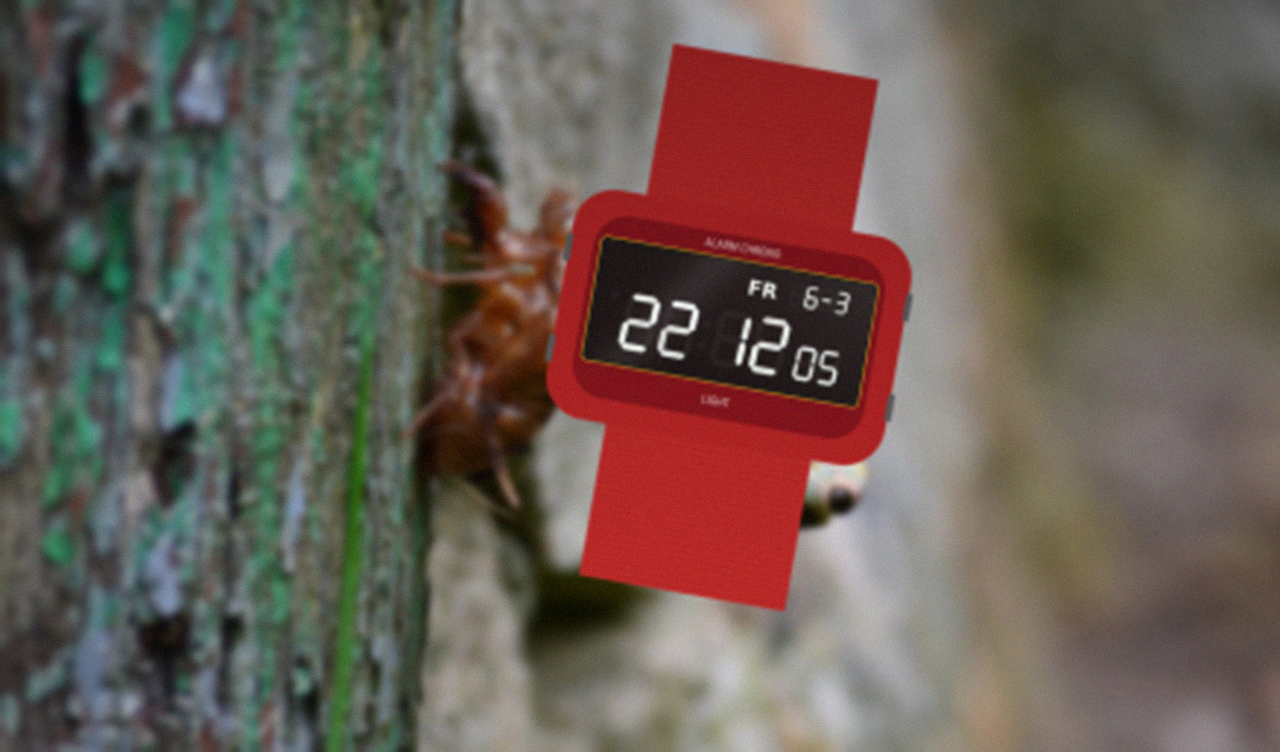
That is h=22 m=12 s=5
